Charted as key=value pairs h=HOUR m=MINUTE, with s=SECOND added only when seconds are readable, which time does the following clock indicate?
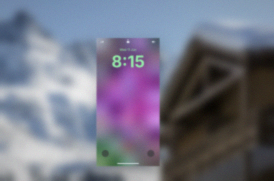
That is h=8 m=15
